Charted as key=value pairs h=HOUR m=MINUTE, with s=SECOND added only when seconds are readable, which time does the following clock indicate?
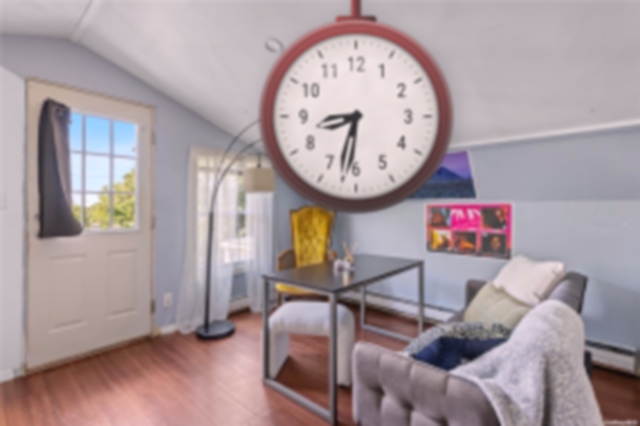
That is h=8 m=32
